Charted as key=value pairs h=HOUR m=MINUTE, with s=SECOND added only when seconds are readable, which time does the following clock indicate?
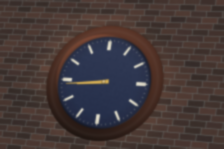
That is h=8 m=44
